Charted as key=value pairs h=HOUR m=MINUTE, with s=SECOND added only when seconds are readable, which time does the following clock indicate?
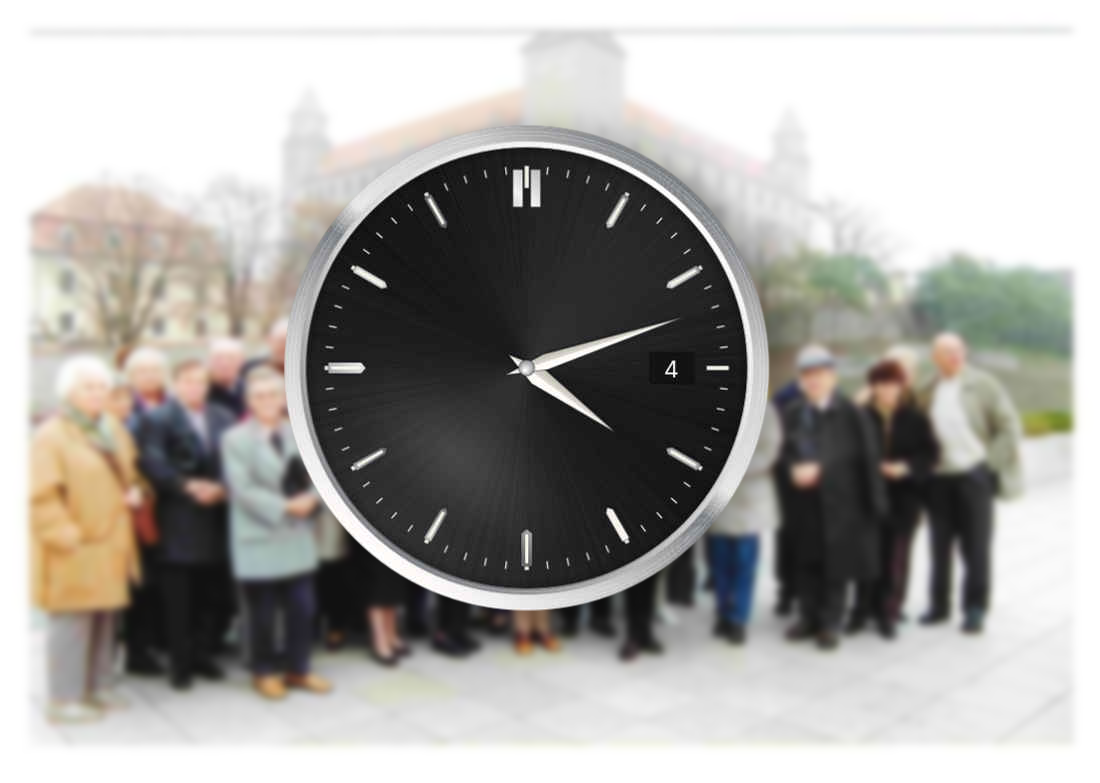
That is h=4 m=12
